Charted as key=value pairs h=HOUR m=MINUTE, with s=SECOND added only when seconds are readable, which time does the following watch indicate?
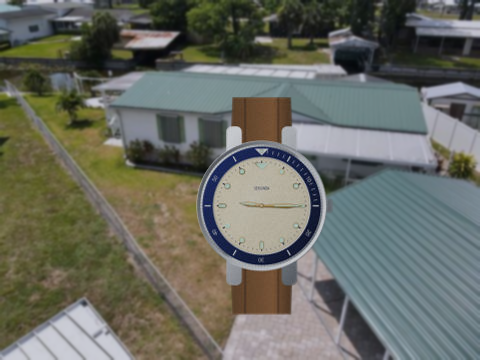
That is h=9 m=15
